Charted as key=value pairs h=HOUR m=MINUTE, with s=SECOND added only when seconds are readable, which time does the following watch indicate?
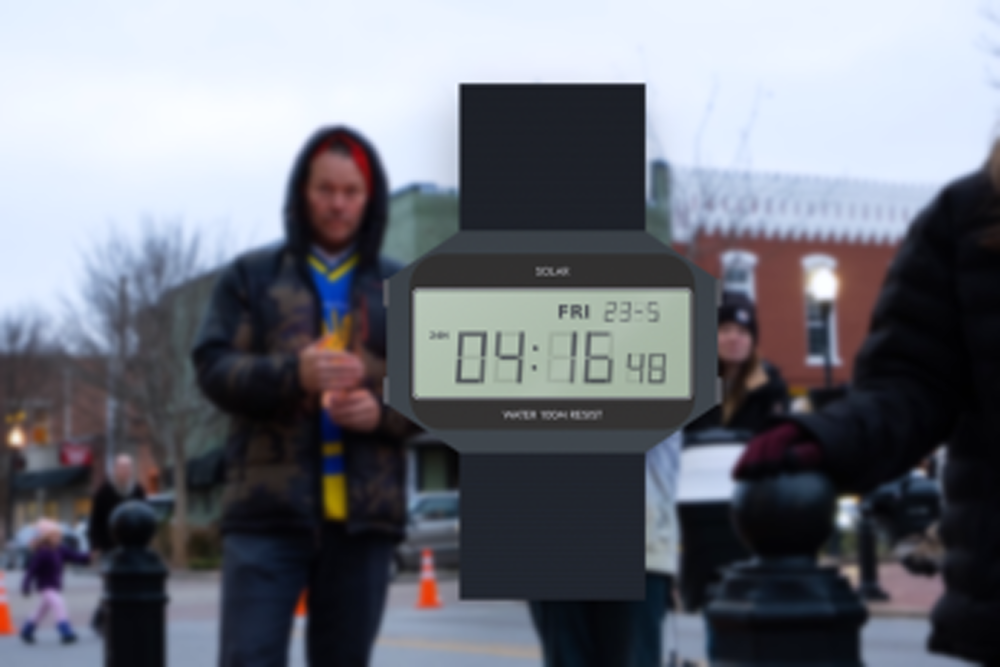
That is h=4 m=16 s=48
